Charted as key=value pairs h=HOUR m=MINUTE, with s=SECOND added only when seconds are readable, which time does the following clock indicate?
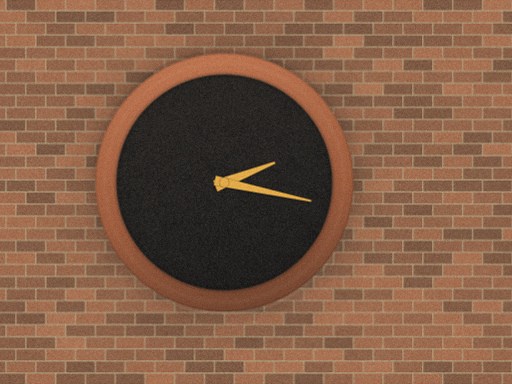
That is h=2 m=17
